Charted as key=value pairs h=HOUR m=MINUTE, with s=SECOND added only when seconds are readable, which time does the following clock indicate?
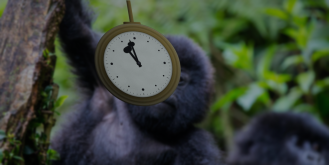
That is h=10 m=58
